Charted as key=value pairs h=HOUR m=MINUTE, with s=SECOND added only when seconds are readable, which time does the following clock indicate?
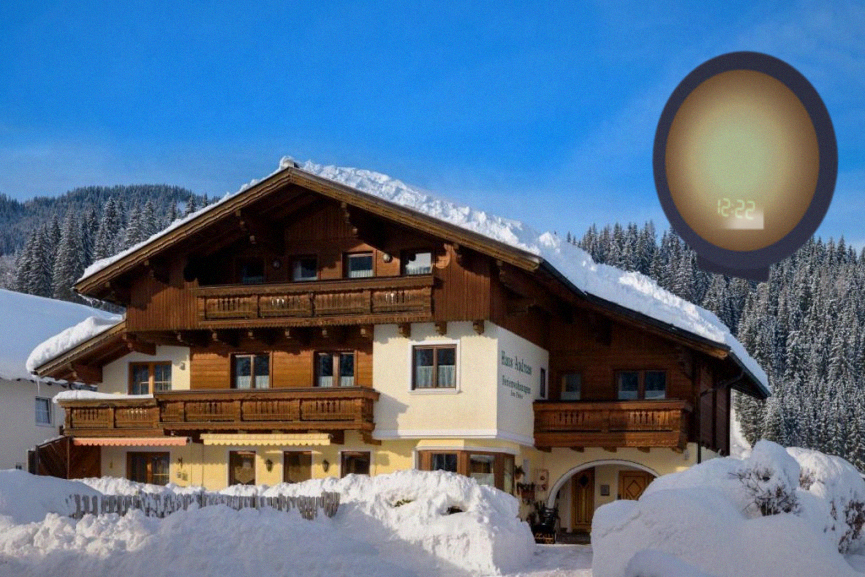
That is h=12 m=22
